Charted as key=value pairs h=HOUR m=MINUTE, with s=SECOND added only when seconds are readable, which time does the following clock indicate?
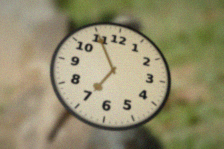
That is h=6 m=55
